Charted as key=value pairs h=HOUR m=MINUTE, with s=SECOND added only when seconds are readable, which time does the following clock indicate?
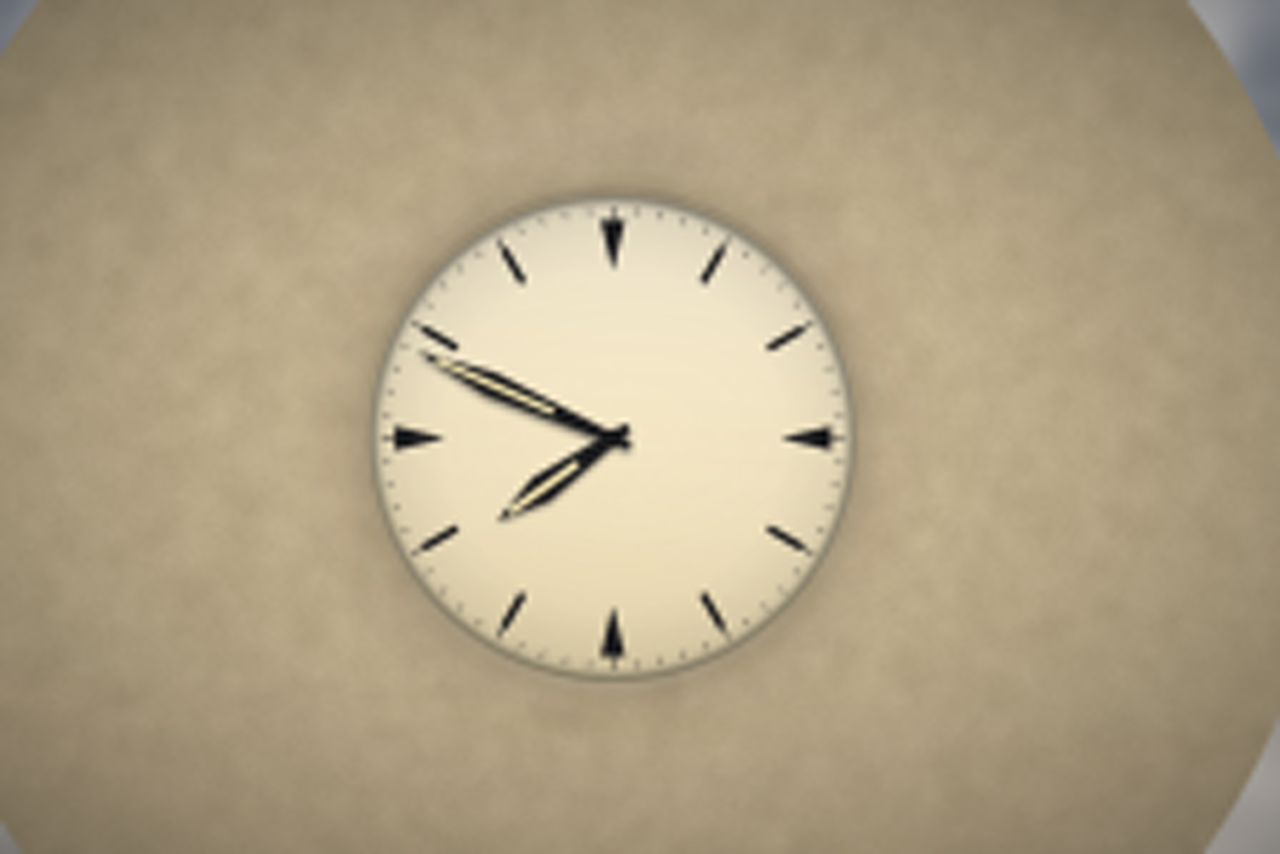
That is h=7 m=49
